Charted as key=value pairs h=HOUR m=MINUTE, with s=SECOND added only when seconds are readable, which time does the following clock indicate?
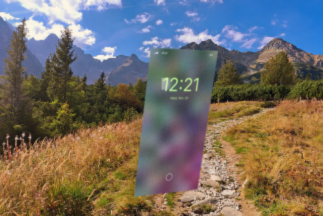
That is h=12 m=21
